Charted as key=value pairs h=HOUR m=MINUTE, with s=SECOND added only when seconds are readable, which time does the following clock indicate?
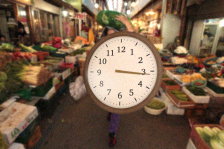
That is h=3 m=16
